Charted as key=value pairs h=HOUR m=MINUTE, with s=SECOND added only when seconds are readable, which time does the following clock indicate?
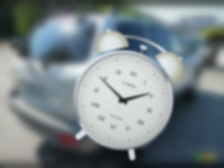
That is h=1 m=49
